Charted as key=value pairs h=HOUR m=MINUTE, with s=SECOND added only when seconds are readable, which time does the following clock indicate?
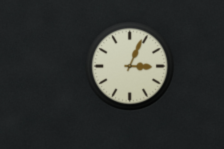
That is h=3 m=4
